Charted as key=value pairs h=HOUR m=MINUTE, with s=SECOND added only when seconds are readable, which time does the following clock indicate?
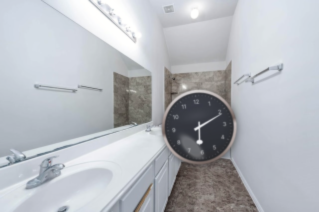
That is h=6 m=11
